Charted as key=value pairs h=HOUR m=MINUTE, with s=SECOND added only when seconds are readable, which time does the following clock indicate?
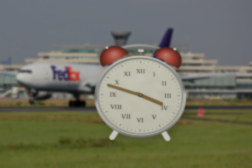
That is h=3 m=48
